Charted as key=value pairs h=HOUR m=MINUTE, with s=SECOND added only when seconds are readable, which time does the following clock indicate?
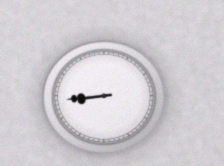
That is h=8 m=44
